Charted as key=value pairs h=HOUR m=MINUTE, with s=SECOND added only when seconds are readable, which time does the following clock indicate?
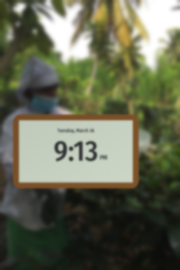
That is h=9 m=13
